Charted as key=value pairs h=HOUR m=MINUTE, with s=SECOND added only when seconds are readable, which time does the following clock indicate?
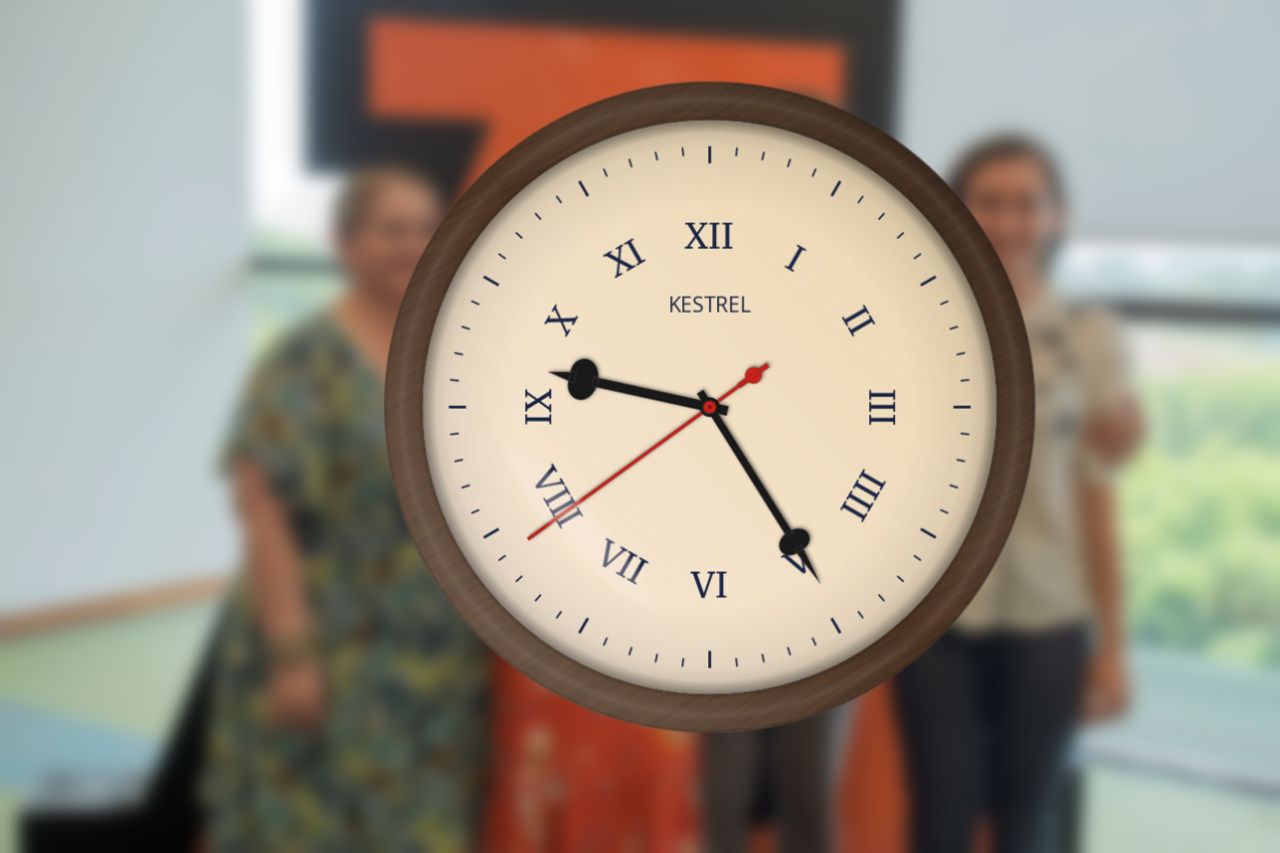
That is h=9 m=24 s=39
